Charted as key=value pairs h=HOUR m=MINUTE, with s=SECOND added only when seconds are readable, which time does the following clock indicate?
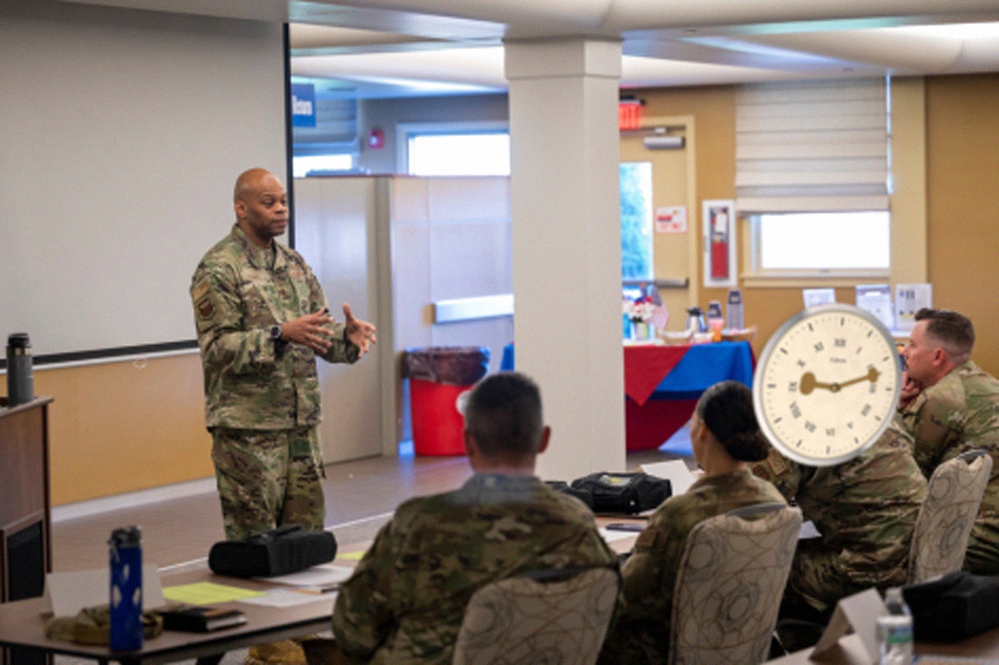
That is h=9 m=12
